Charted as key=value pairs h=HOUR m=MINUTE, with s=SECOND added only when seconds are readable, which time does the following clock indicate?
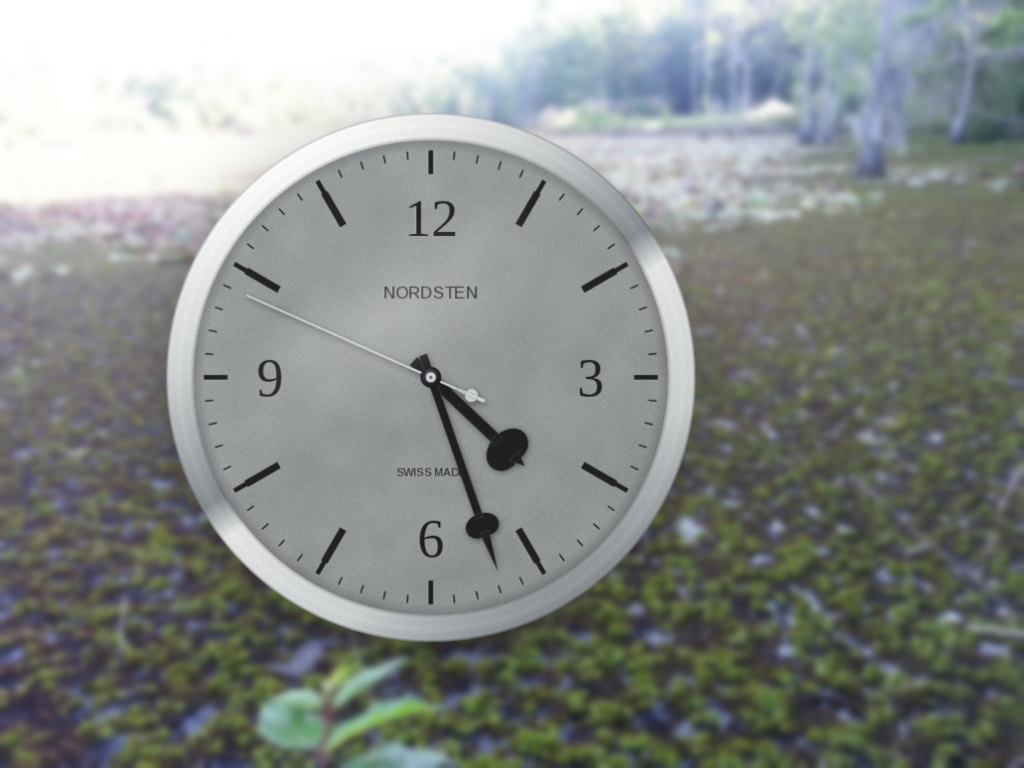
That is h=4 m=26 s=49
